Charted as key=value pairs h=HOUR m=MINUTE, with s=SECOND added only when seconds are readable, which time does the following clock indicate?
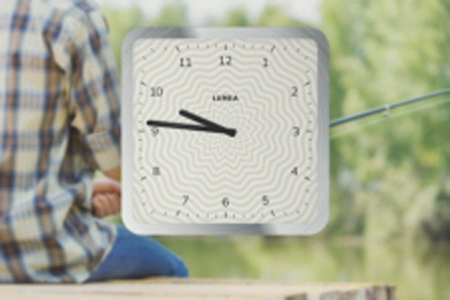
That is h=9 m=46
